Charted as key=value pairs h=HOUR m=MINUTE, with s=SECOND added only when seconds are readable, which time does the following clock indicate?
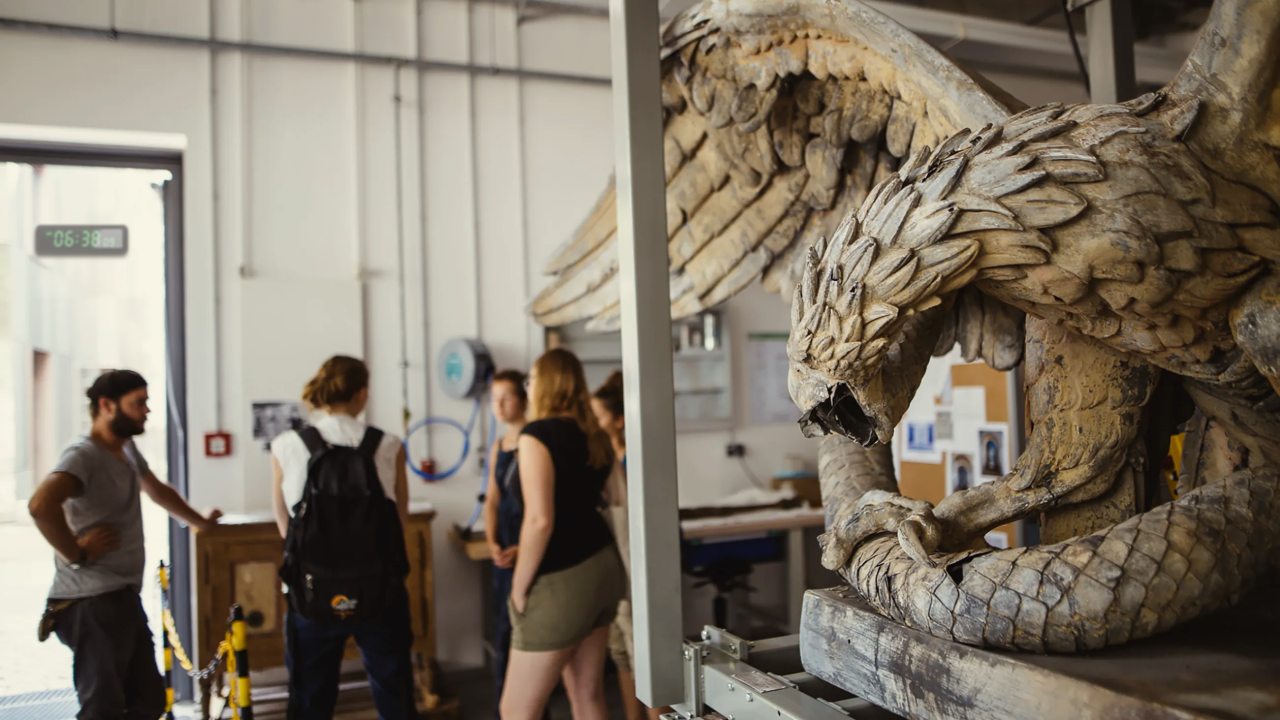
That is h=6 m=38
